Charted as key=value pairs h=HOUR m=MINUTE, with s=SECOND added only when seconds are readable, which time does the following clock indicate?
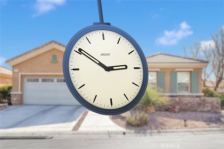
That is h=2 m=51
